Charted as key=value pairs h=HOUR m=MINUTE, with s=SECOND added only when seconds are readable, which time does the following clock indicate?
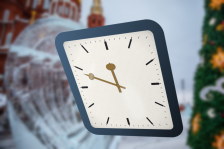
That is h=11 m=49
